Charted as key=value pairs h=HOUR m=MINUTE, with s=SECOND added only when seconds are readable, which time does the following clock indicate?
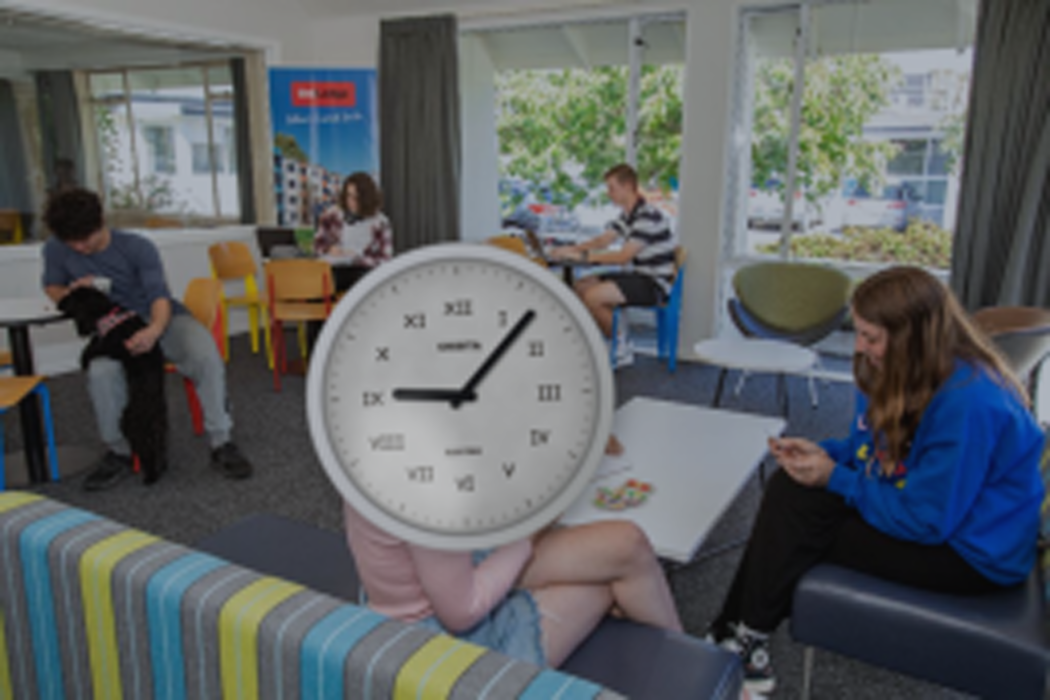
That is h=9 m=7
